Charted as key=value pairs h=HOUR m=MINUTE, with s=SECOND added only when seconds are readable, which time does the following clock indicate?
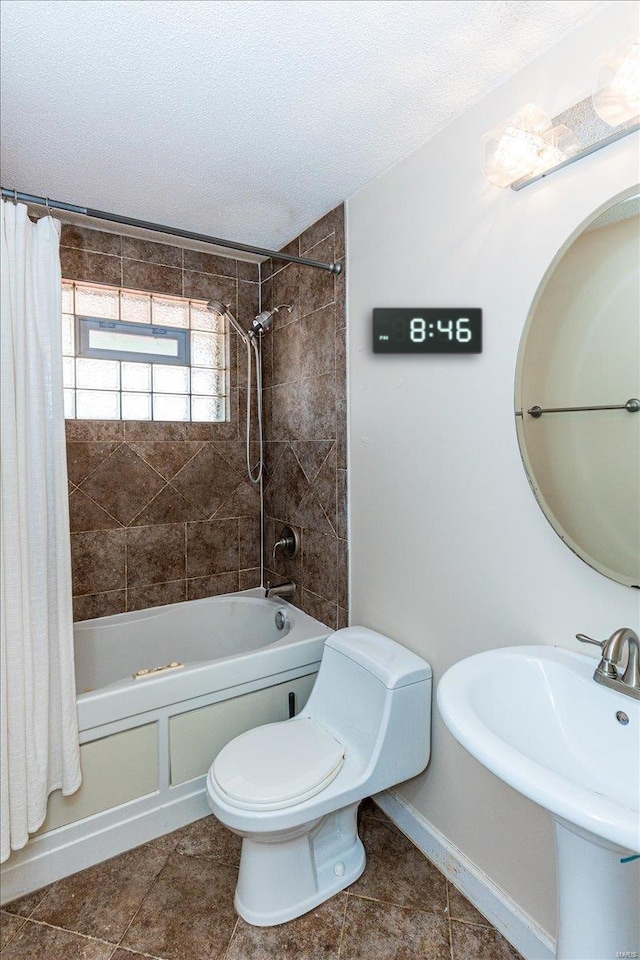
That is h=8 m=46
